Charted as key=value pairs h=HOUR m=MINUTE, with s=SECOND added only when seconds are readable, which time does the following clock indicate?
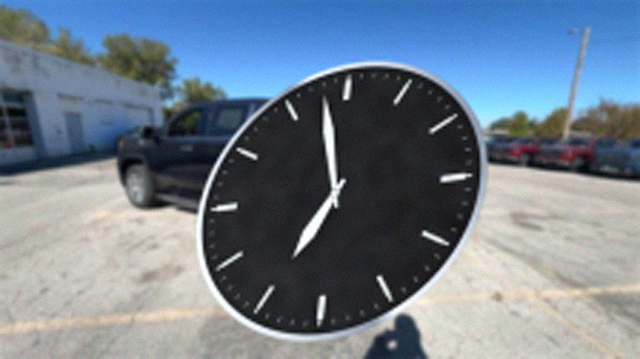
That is h=6 m=58
